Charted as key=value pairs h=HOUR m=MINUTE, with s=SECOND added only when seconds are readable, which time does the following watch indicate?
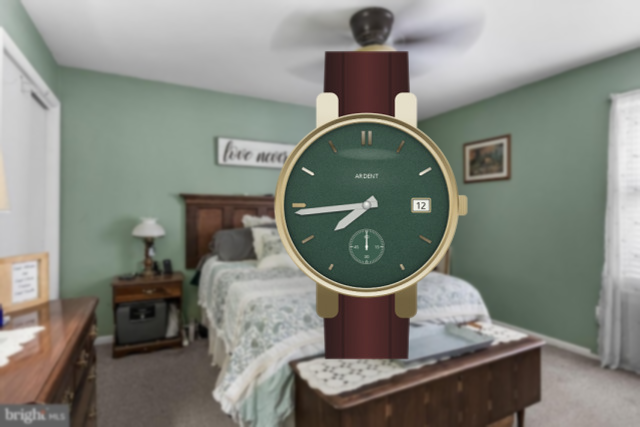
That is h=7 m=44
